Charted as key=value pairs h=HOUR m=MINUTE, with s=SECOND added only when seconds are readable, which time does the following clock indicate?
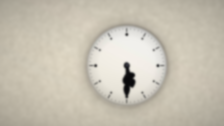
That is h=5 m=30
